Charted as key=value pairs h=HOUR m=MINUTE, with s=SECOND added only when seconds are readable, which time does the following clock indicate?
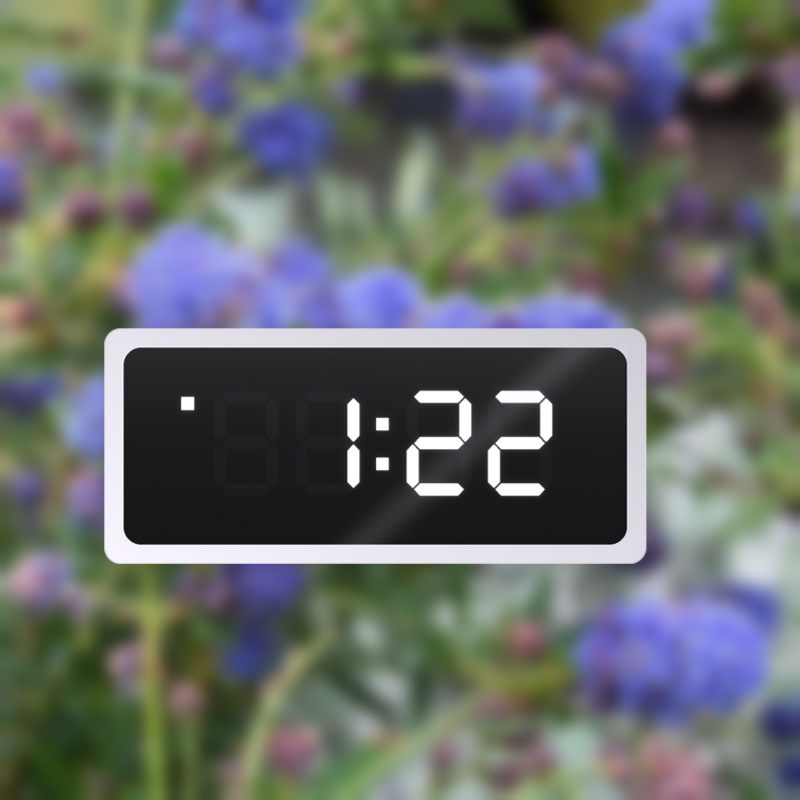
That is h=1 m=22
